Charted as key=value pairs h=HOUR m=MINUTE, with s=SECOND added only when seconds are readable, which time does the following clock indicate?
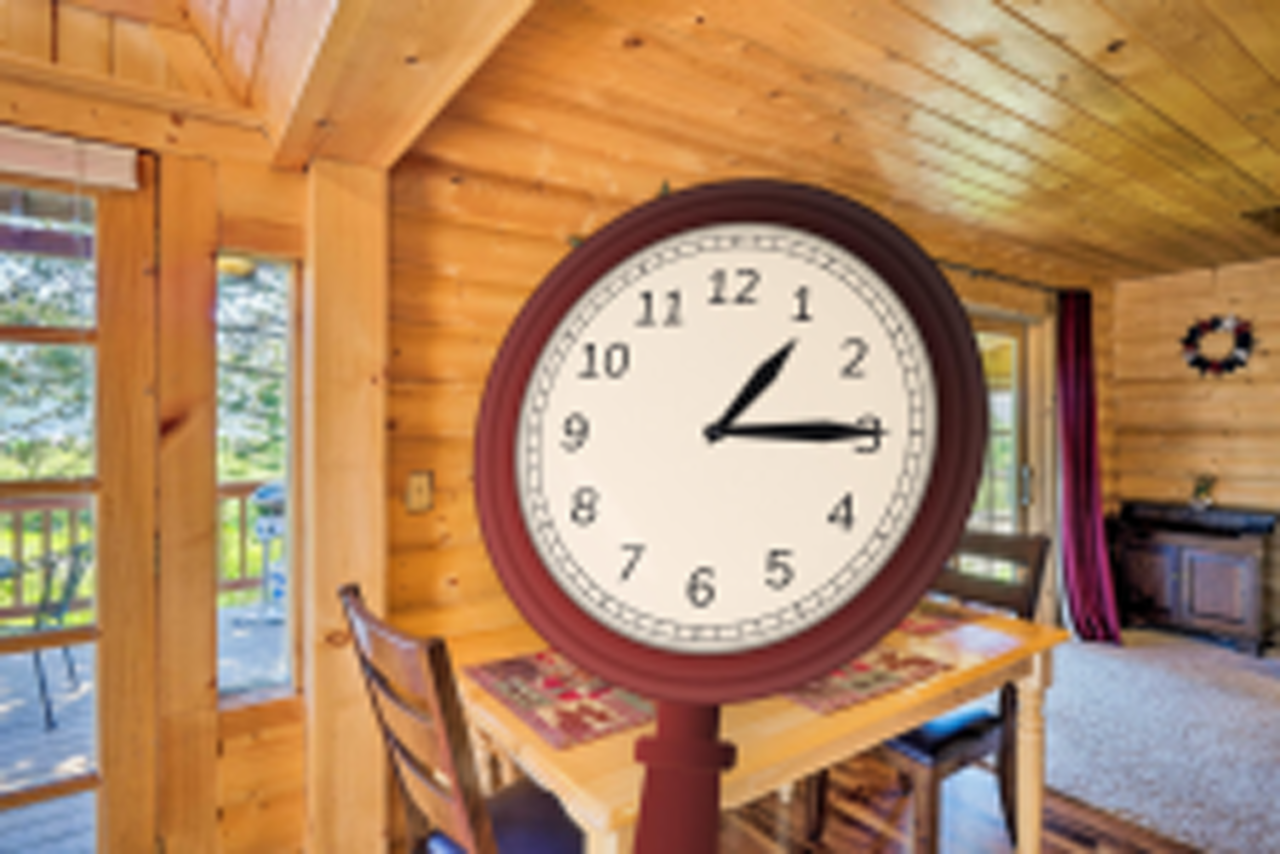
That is h=1 m=15
